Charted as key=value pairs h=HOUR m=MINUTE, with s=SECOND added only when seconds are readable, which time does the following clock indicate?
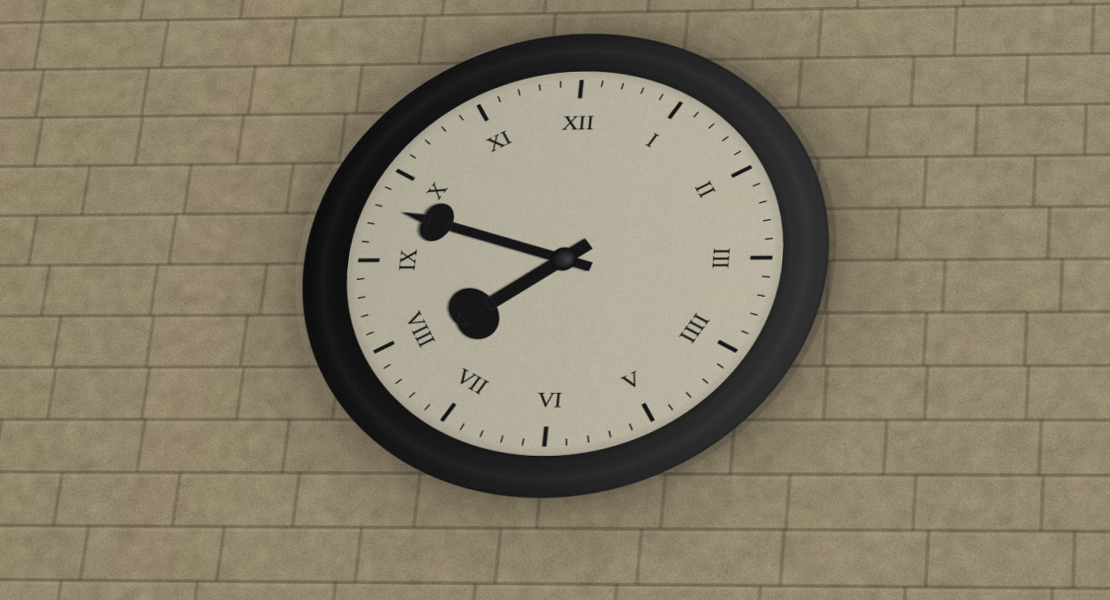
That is h=7 m=48
